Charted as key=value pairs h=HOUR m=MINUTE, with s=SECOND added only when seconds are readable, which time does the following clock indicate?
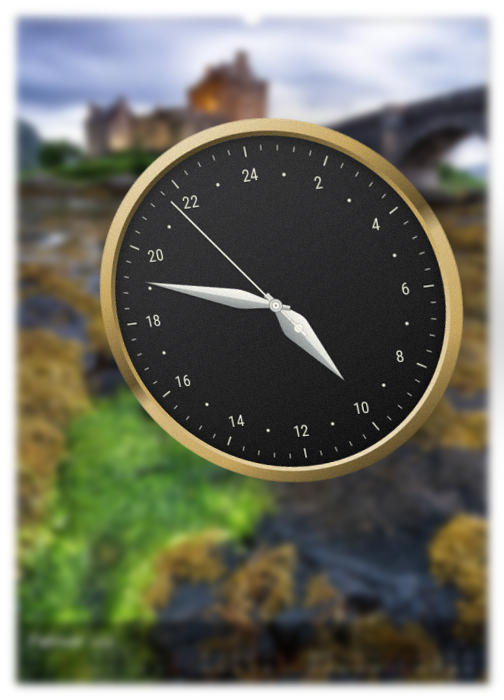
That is h=9 m=47 s=54
